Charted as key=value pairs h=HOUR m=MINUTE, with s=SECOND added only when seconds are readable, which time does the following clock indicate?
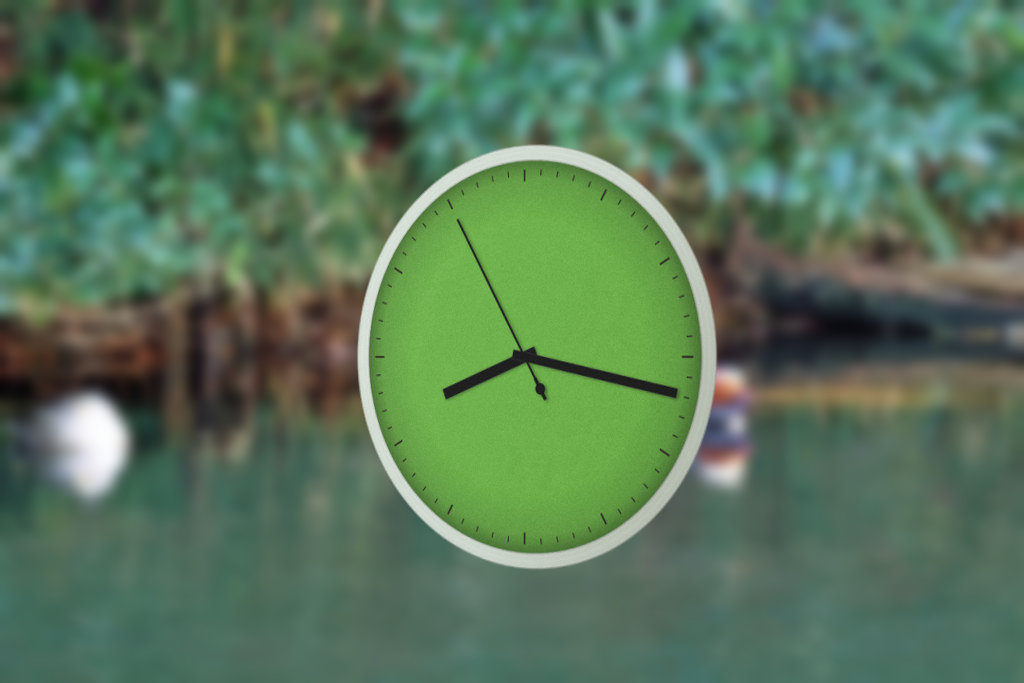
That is h=8 m=16 s=55
